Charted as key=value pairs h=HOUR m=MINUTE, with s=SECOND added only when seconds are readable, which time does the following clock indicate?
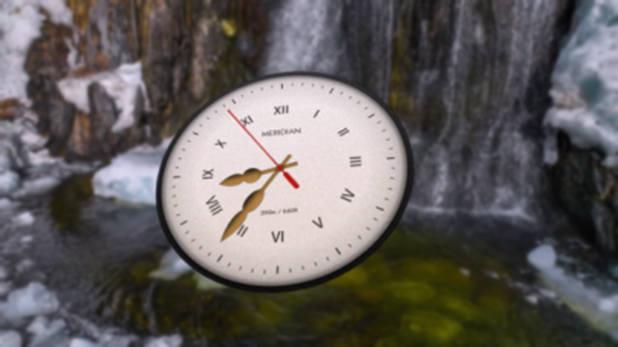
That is h=8 m=35 s=54
